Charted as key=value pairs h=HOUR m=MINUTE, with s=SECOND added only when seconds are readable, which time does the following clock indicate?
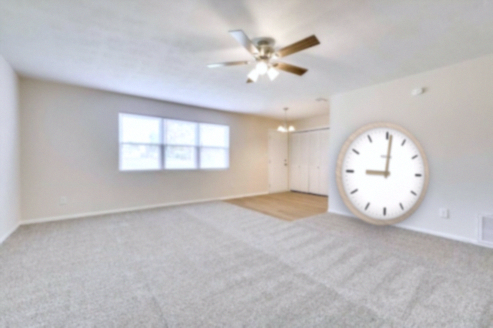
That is h=9 m=1
